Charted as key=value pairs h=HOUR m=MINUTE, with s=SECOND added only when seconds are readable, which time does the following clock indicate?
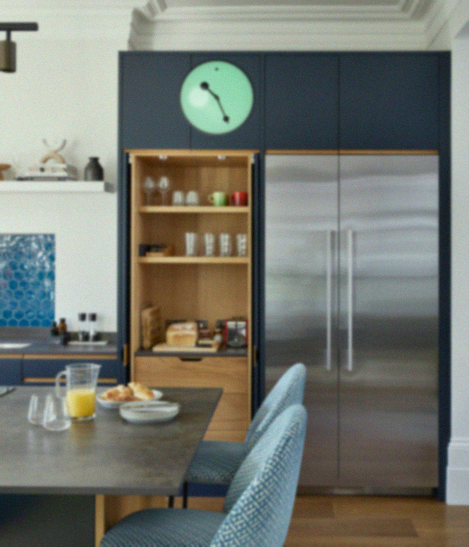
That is h=10 m=26
